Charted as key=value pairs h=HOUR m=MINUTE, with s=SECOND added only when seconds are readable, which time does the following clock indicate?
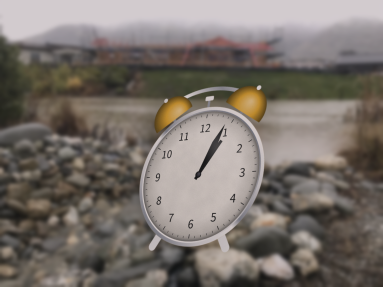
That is h=1 m=4
